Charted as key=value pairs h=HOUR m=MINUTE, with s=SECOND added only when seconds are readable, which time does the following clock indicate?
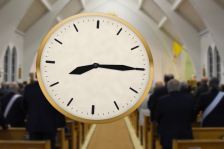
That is h=8 m=15
